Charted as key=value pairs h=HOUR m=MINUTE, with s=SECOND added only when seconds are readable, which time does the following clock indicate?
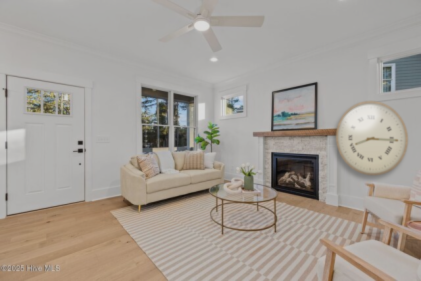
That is h=8 m=15
